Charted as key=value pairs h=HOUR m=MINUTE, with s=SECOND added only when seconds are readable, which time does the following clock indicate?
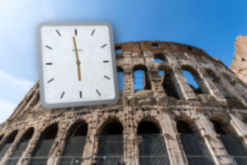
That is h=5 m=59
